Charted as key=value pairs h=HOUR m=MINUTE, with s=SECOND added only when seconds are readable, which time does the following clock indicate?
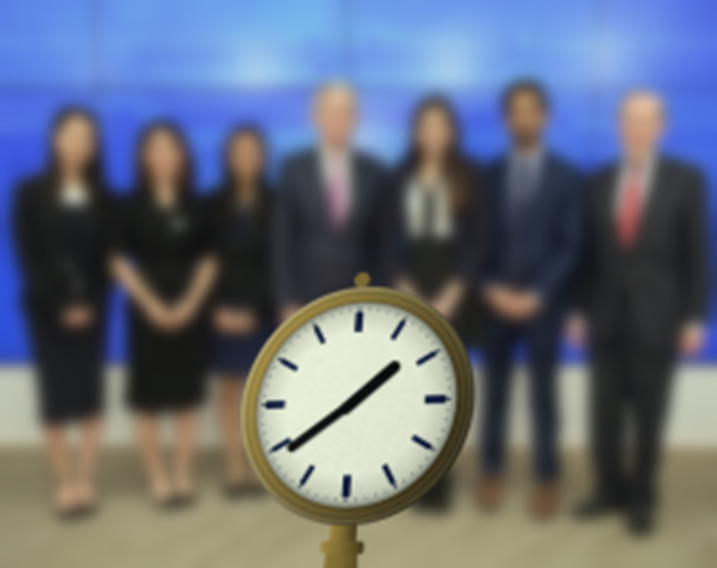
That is h=1 m=39
